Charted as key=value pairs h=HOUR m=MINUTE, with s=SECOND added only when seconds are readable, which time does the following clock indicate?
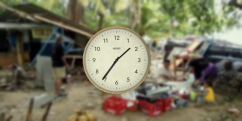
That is h=1 m=36
